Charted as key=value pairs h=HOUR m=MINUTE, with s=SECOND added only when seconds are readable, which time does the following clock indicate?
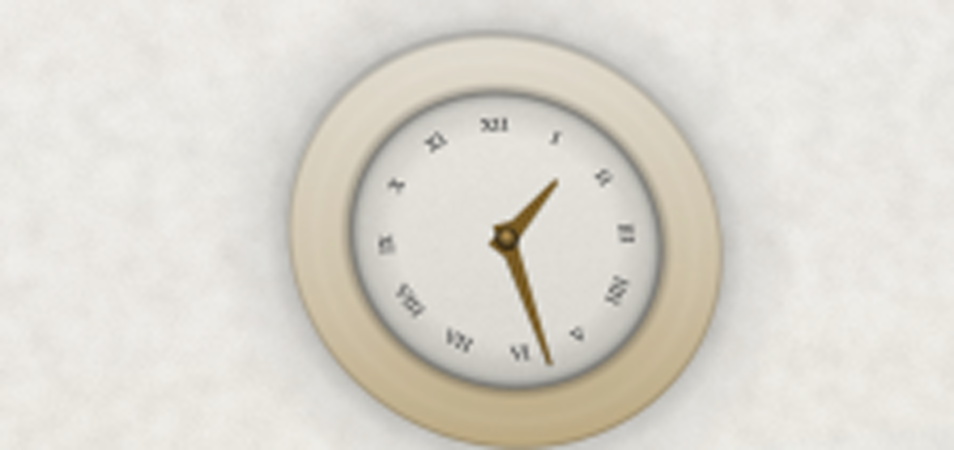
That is h=1 m=28
